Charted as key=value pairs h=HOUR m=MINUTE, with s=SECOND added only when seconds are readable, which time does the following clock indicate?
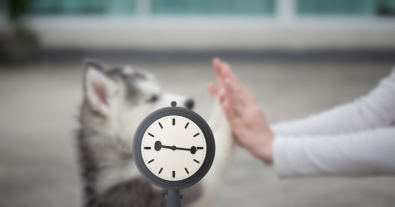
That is h=9 m=16
